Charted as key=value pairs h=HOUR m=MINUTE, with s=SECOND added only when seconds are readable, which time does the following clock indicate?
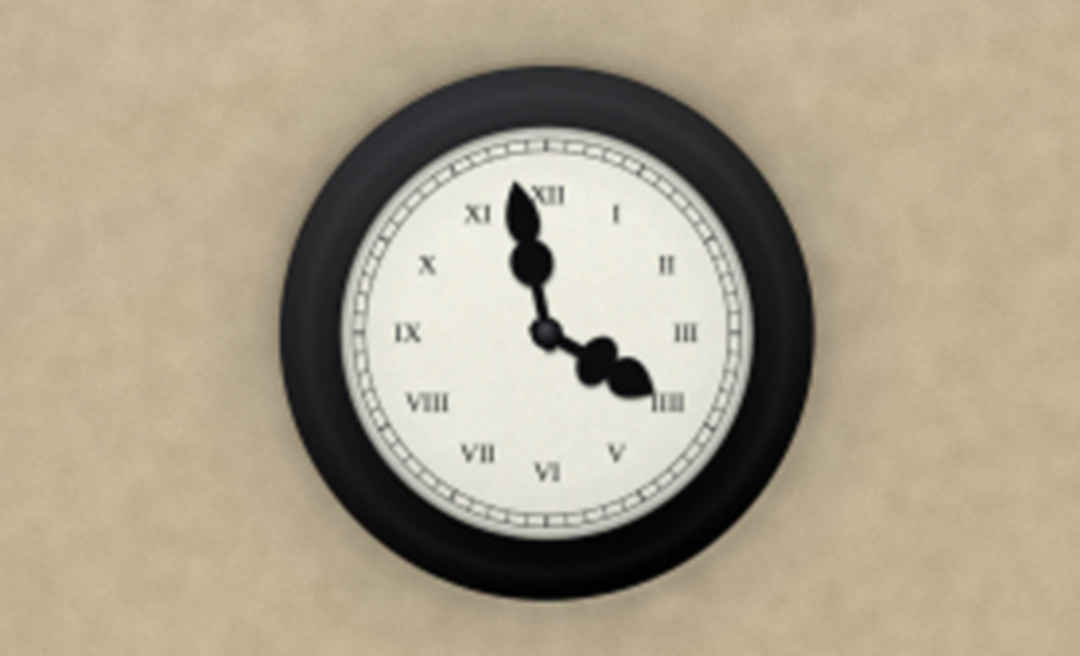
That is h=3 m=58
